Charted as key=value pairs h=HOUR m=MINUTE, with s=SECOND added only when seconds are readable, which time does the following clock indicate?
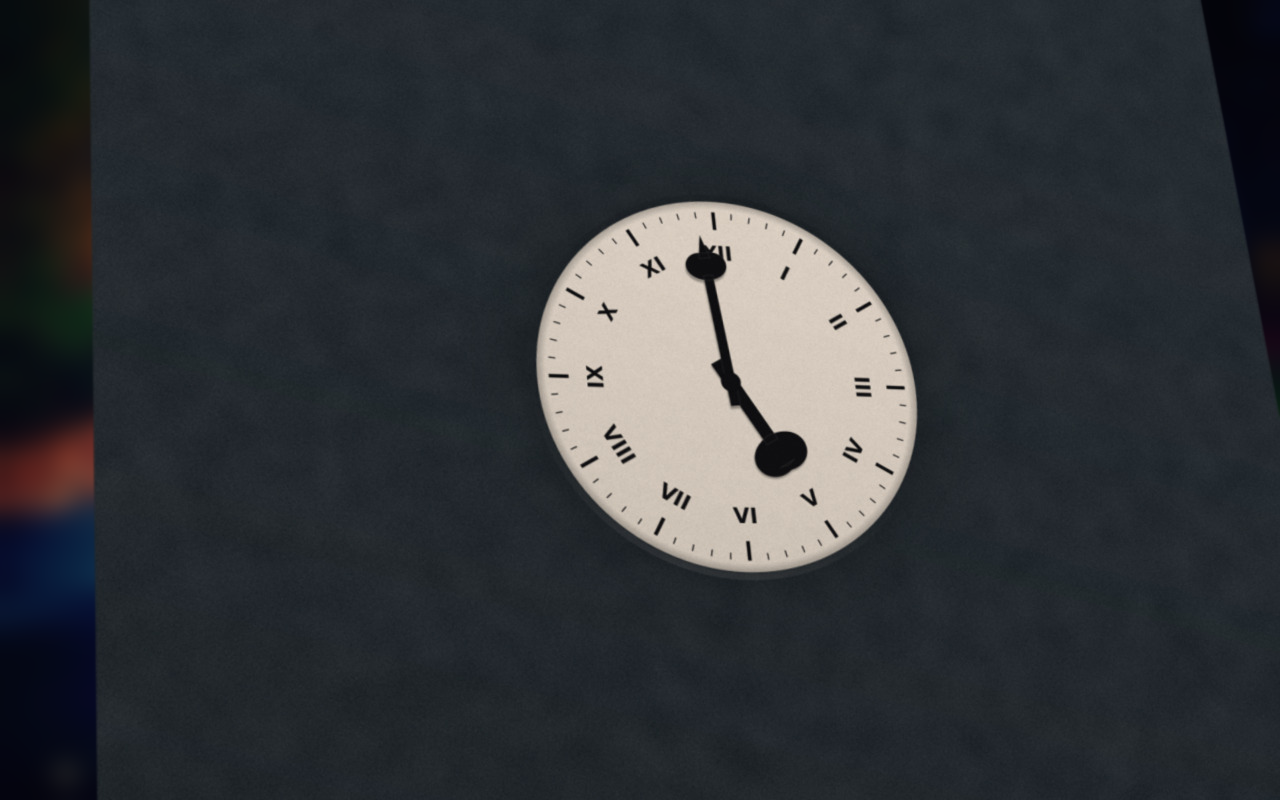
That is h=4 m=59
